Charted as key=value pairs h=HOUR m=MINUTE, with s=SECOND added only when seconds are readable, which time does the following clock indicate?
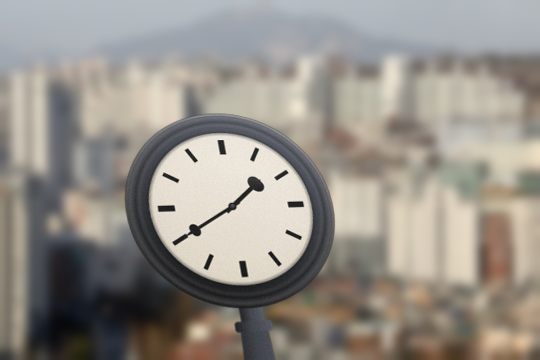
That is h=1 m=40
